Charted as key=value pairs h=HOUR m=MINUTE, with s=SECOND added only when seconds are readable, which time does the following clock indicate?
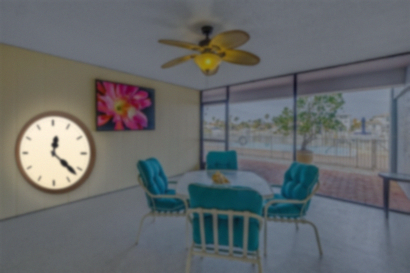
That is h=12 m=22
